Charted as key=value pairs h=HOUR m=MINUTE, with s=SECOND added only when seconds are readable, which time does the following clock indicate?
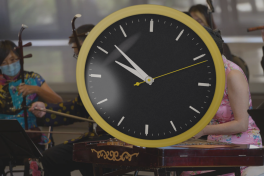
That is h=9 m=52 s=11
